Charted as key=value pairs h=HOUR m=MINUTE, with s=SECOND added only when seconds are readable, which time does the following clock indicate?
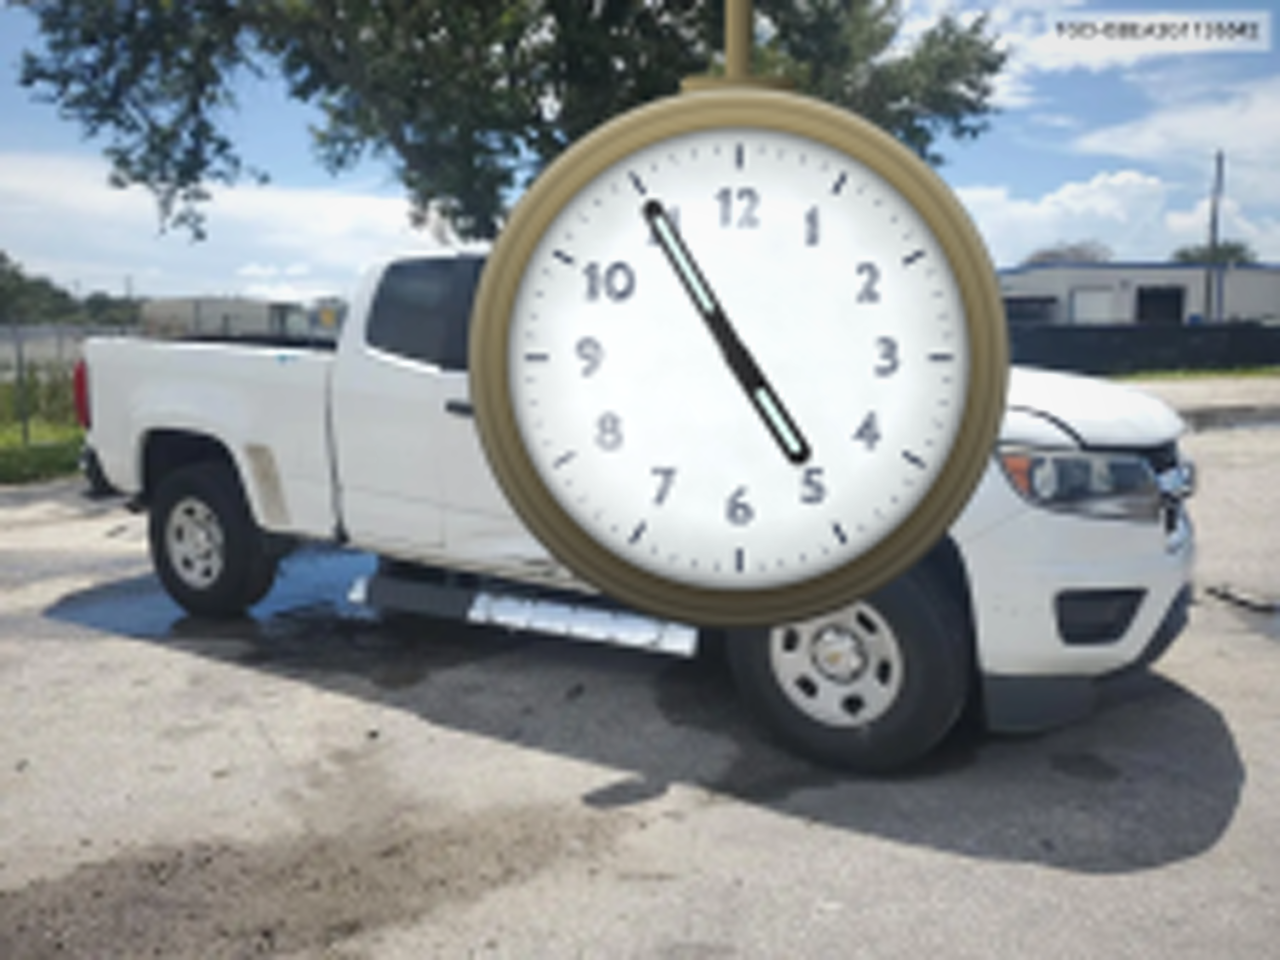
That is h=4 m=55
